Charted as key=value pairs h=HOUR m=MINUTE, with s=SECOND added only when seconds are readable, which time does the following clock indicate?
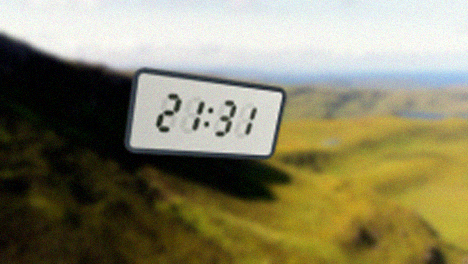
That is h=21 m=31
